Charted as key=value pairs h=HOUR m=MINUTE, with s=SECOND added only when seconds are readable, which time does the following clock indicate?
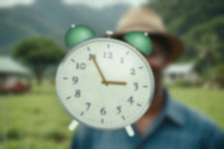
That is h=2 m=55
